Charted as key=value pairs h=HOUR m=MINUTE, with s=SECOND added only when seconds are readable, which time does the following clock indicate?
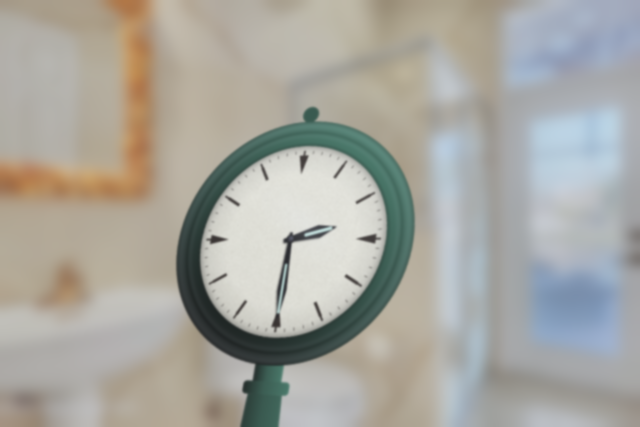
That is h=2 m=30
